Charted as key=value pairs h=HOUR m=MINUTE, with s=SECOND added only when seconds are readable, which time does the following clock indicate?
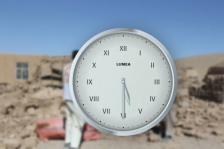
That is h=5 m=30
